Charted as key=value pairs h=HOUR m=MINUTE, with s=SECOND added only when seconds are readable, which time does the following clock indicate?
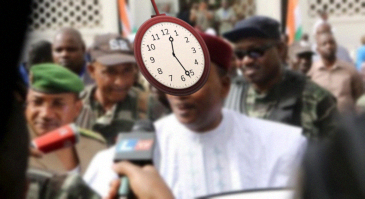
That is h=12 m=27
